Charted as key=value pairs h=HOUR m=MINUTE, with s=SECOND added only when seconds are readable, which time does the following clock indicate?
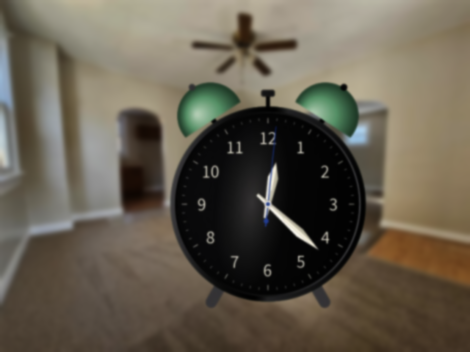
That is h=12 m=22 s=1
